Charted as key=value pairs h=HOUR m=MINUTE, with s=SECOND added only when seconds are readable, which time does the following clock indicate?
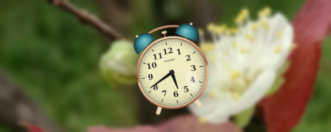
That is h=5 m=41
